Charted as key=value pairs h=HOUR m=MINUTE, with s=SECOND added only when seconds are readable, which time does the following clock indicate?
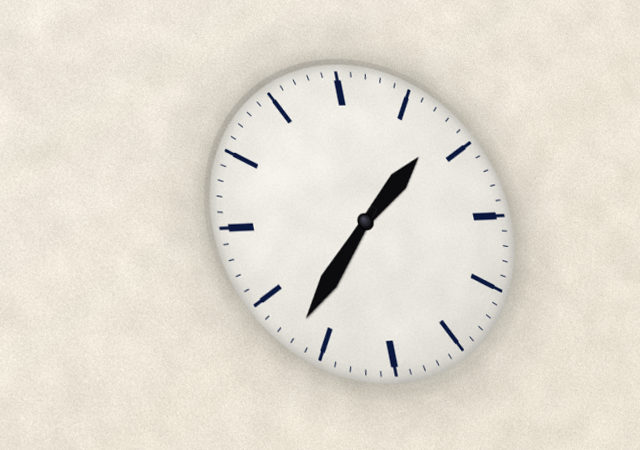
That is h=1 m=37
